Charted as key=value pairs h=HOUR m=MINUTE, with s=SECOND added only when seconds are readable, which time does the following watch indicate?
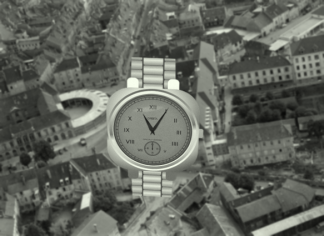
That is h=11 m=5
